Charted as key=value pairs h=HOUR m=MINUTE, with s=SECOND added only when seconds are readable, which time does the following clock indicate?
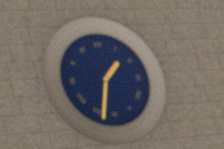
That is h=1 m=33
